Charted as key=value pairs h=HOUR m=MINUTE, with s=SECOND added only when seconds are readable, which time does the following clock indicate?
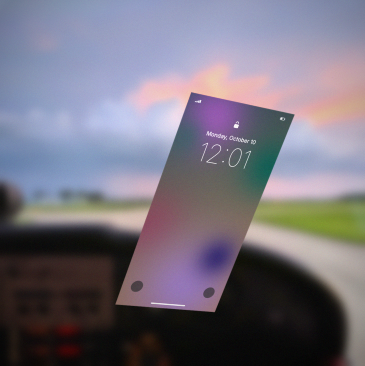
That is h=12 m=1
